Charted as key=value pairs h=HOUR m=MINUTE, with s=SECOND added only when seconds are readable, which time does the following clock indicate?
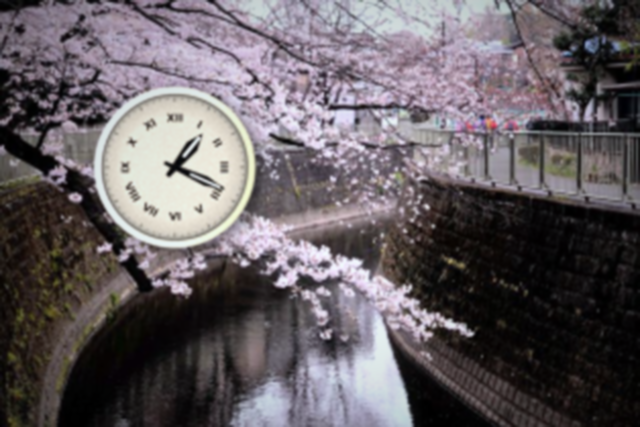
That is h=1 m=19
